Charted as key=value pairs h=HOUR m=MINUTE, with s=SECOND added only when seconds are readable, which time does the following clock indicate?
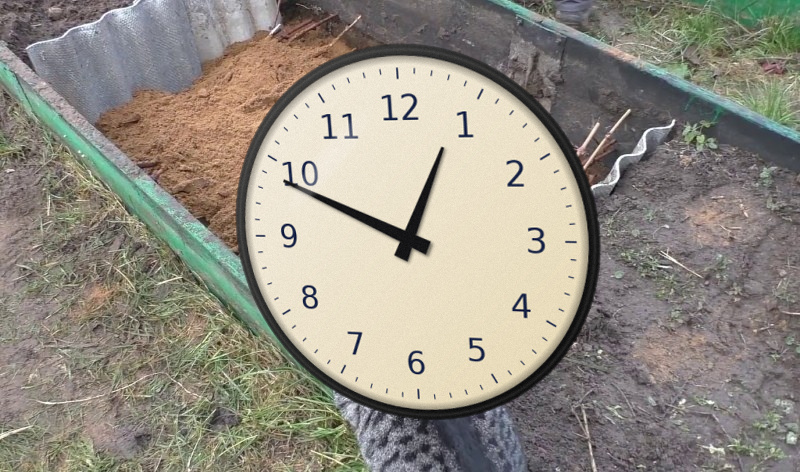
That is h=12 m=49
